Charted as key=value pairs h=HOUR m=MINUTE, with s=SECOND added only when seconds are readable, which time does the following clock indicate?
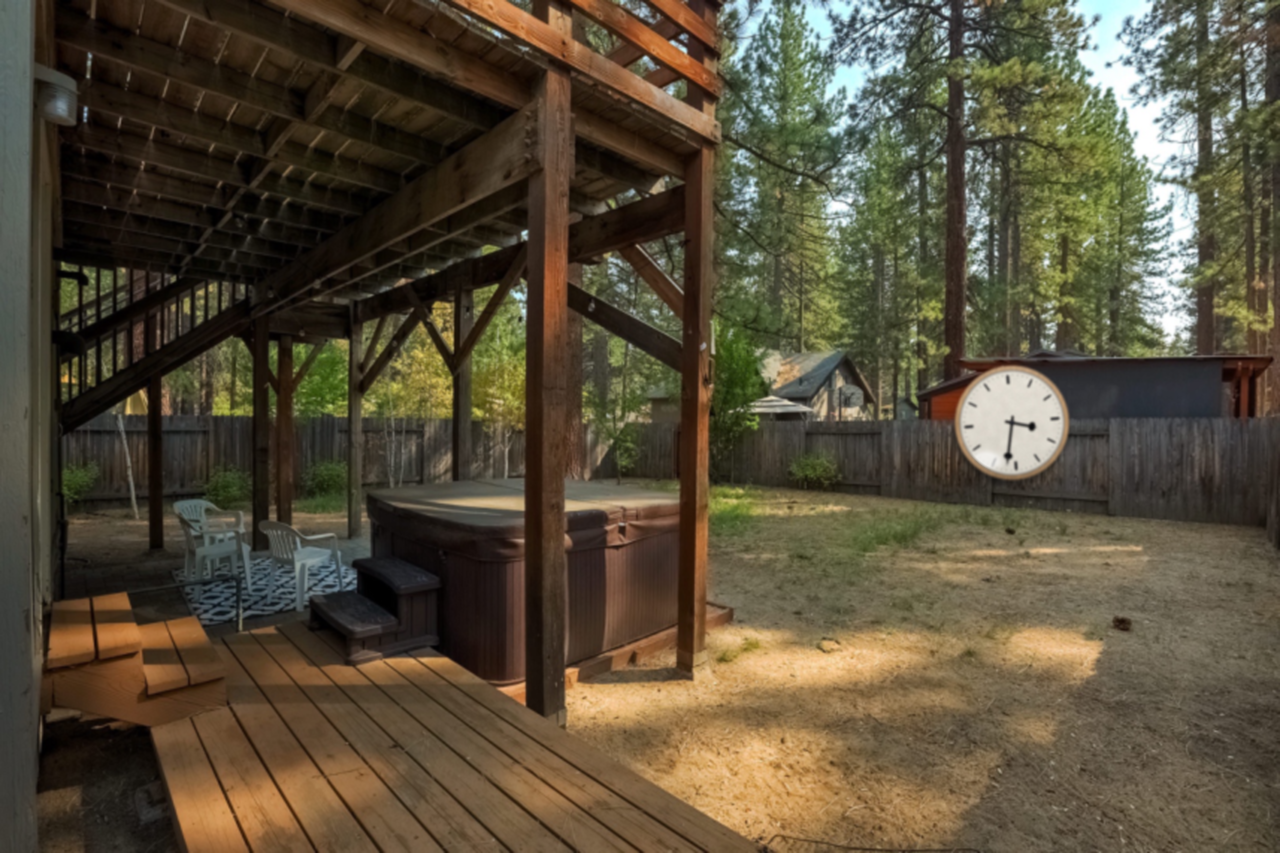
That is h=3 m=32
